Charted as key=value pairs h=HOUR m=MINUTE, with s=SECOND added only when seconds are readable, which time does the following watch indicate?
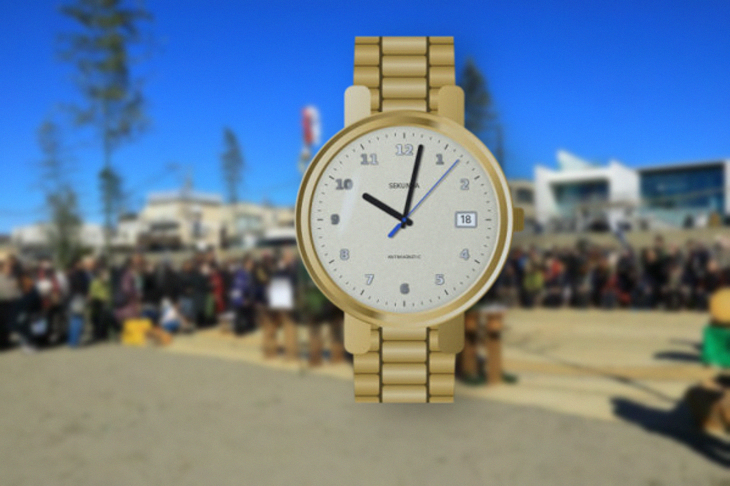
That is h=10 m=2 s=7
